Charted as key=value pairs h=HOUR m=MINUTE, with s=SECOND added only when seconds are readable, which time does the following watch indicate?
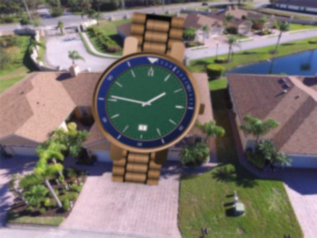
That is h=1 m=46
